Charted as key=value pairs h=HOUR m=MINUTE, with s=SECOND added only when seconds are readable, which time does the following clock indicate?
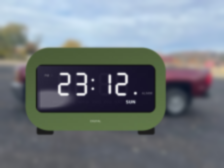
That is h=23 m=12
